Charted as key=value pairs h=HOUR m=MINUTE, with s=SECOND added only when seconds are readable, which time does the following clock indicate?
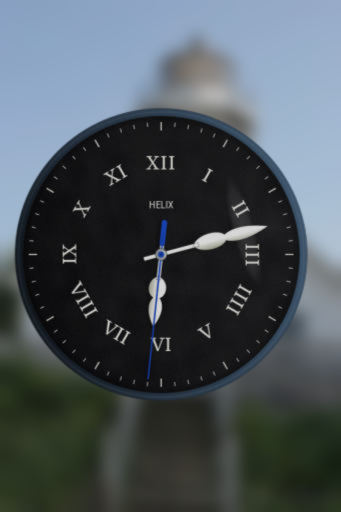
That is h=6 m=12 s=31
